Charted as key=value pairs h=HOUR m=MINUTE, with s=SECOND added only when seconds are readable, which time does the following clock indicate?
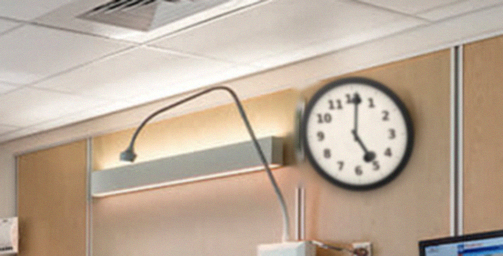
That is h=5 m=1
